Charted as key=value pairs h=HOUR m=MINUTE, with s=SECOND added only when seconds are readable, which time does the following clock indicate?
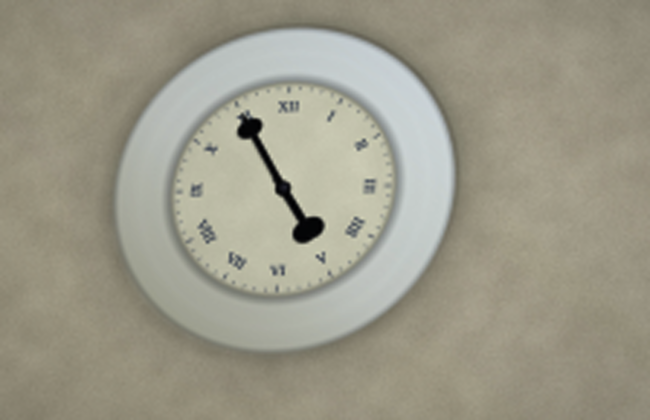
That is h=4 m=55
